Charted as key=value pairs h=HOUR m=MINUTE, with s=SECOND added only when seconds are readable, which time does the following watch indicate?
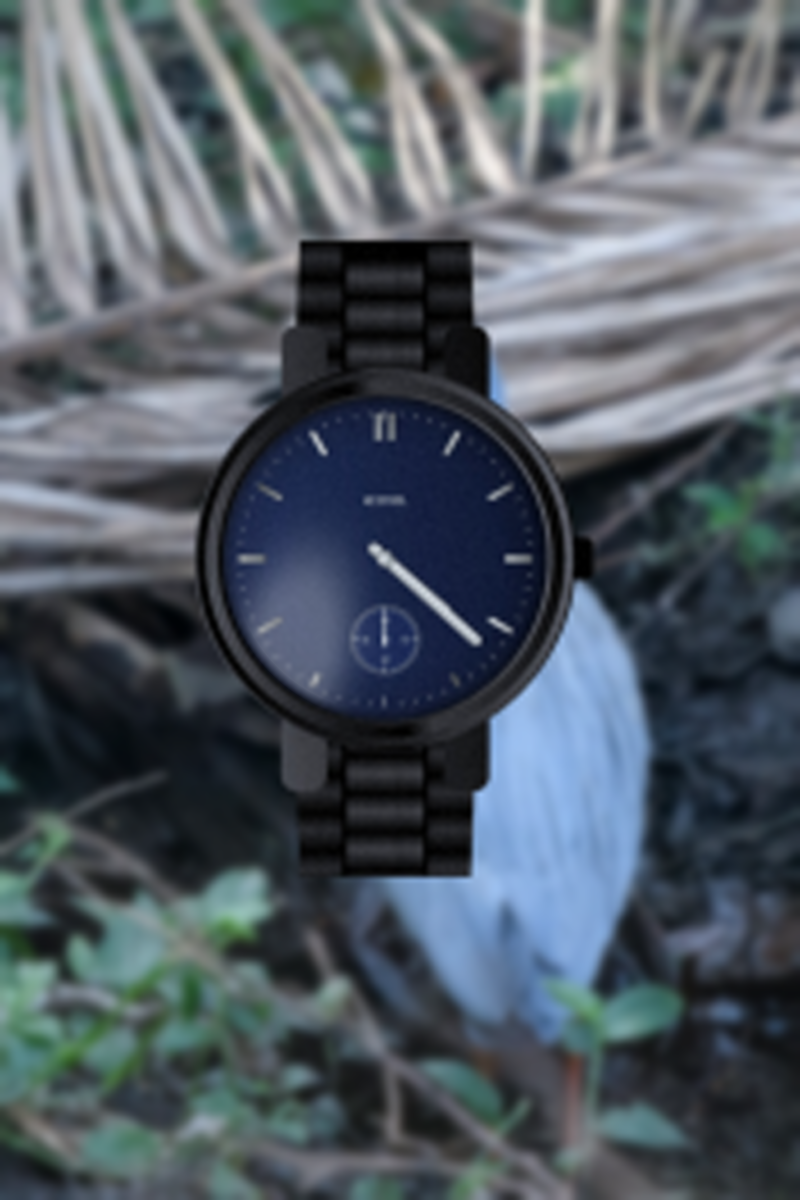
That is h=4 m=22
